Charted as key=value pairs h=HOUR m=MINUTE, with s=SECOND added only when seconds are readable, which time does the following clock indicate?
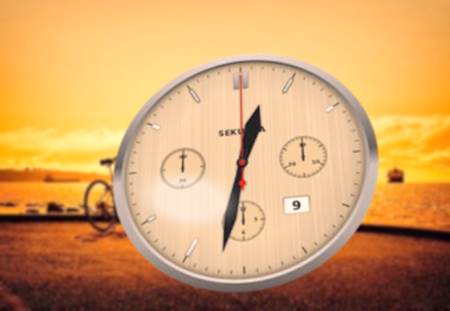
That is h=12 m=32
